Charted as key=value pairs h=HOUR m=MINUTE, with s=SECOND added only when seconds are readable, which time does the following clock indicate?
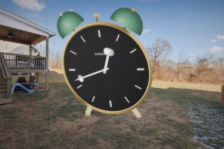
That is h=12 m=42
